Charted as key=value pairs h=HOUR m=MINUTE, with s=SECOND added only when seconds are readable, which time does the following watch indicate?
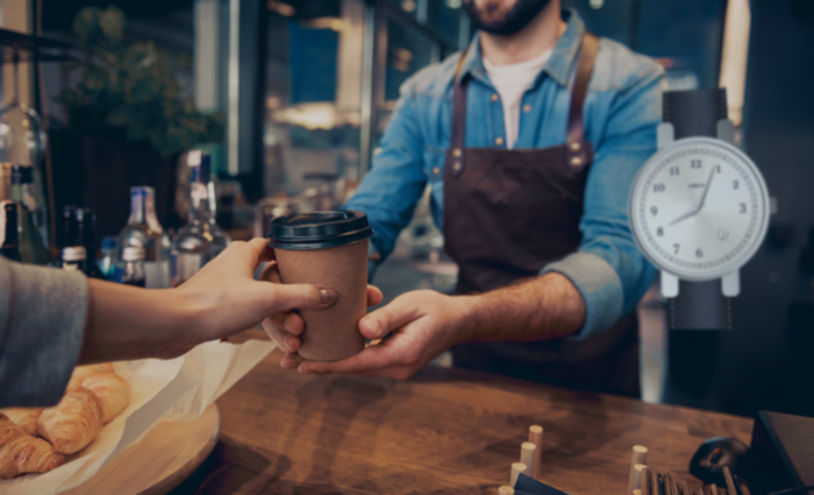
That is h=8 m=4
